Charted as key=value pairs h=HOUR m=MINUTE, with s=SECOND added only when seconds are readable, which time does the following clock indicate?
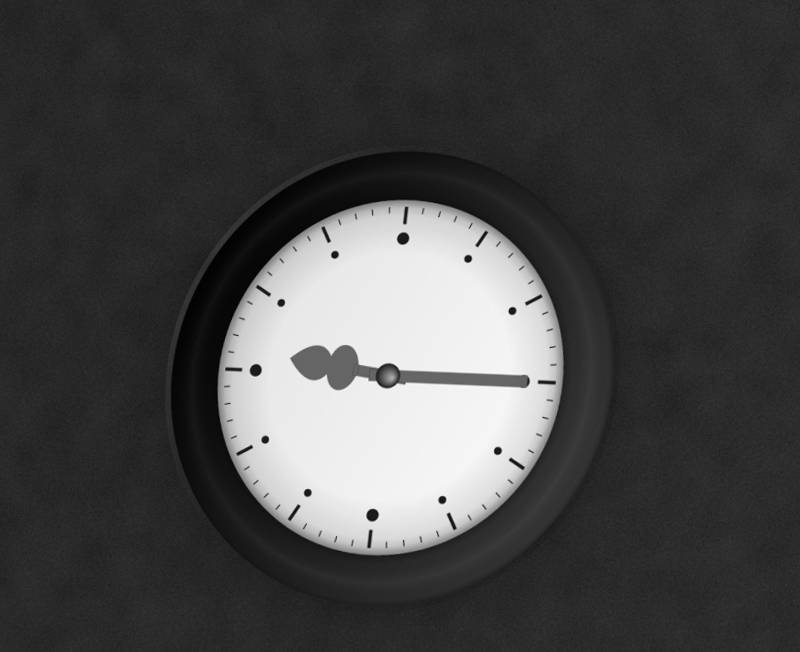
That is h=9 m=15
